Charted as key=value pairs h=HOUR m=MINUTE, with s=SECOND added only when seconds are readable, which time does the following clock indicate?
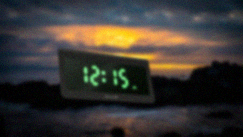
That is h=12 m=15
